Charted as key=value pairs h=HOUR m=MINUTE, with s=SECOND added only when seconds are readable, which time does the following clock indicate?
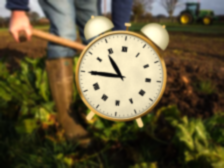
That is h=10 m=45
